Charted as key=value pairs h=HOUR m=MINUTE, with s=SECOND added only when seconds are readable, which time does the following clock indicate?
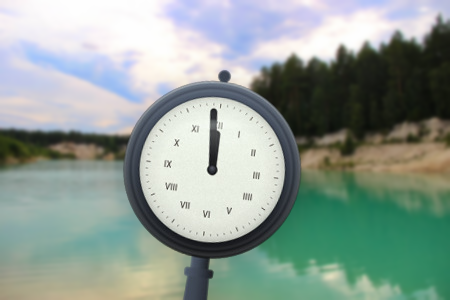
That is h=11 m=59
